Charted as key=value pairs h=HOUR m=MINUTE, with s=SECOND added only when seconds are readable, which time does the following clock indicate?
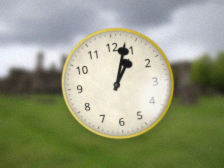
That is h=1 m=3
